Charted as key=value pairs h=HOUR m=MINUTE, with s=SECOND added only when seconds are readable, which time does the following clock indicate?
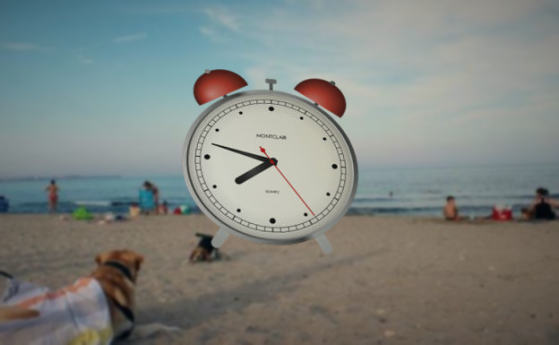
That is h=7 m=47 s=24
